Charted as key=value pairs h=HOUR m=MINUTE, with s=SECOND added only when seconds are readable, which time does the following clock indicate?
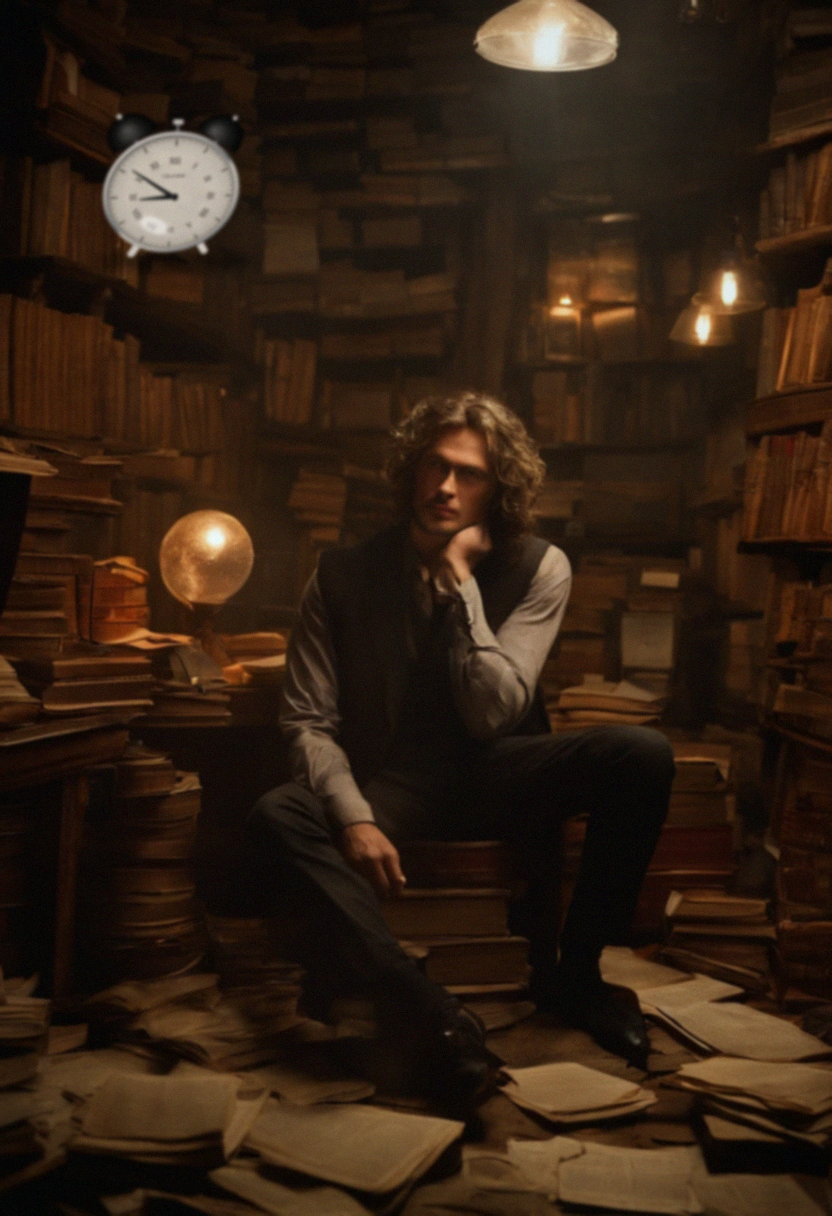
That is h=8 m=51
